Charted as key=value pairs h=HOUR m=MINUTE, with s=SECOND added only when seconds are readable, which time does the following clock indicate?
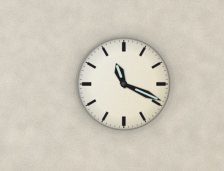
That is h=11 m=19
